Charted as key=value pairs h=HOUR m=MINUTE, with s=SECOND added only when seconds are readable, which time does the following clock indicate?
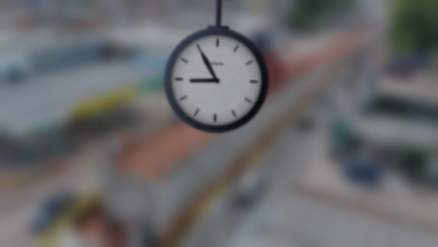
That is h=8 m=55
